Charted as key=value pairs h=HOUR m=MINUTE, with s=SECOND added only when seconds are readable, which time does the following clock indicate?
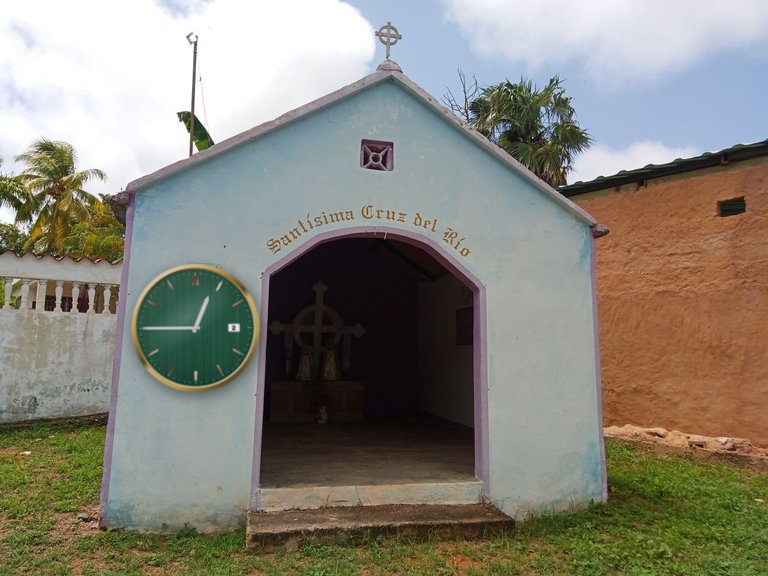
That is h=12 m=45
